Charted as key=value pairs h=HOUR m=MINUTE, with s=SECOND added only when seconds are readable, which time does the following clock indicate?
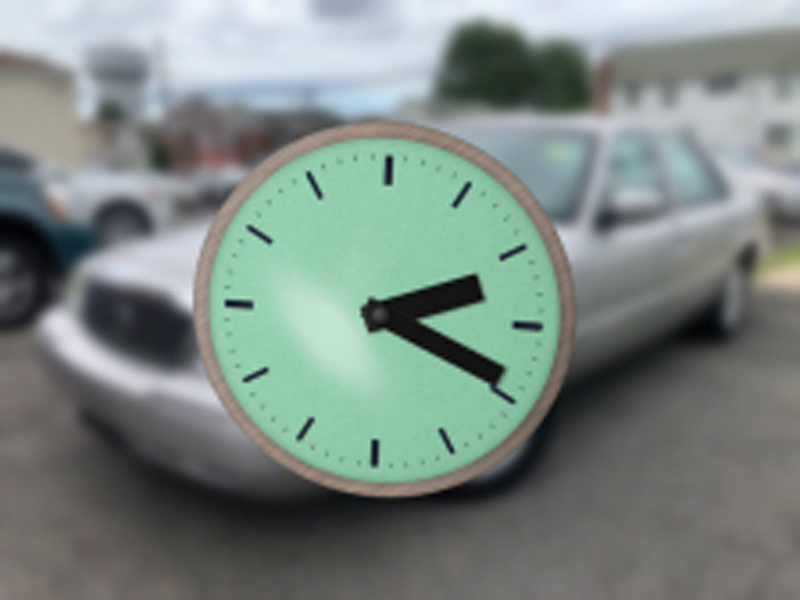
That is h=2 m=19
